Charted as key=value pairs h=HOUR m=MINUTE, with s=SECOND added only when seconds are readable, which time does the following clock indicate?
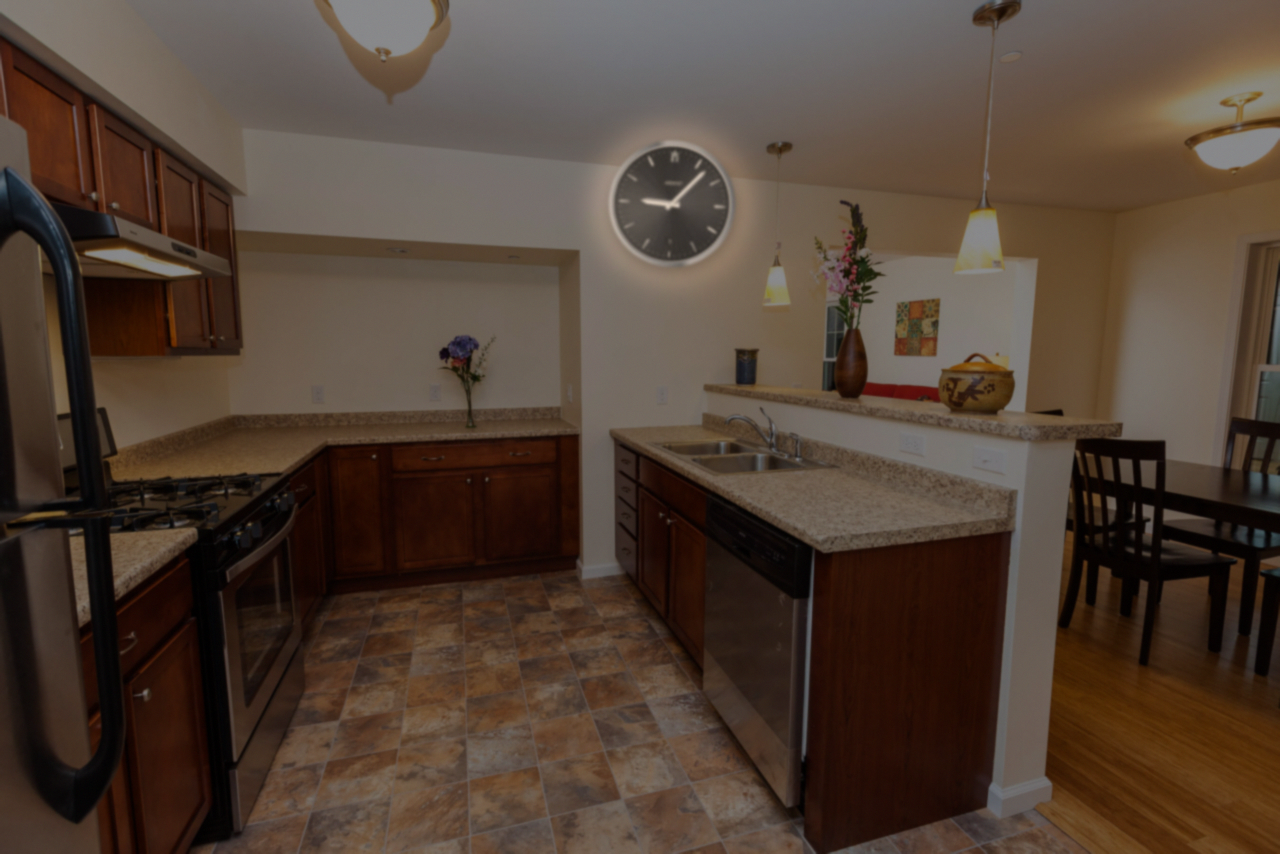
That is h=9 m=7
